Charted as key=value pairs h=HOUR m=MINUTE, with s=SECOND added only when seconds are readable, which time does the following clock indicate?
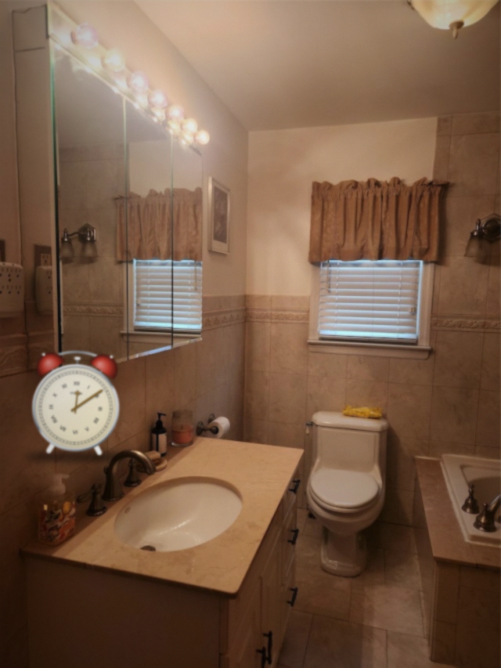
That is h=12 m=9
